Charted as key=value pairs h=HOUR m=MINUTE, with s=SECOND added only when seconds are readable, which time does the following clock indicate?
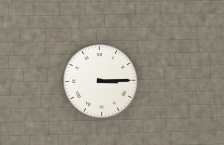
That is h=3 m=15
